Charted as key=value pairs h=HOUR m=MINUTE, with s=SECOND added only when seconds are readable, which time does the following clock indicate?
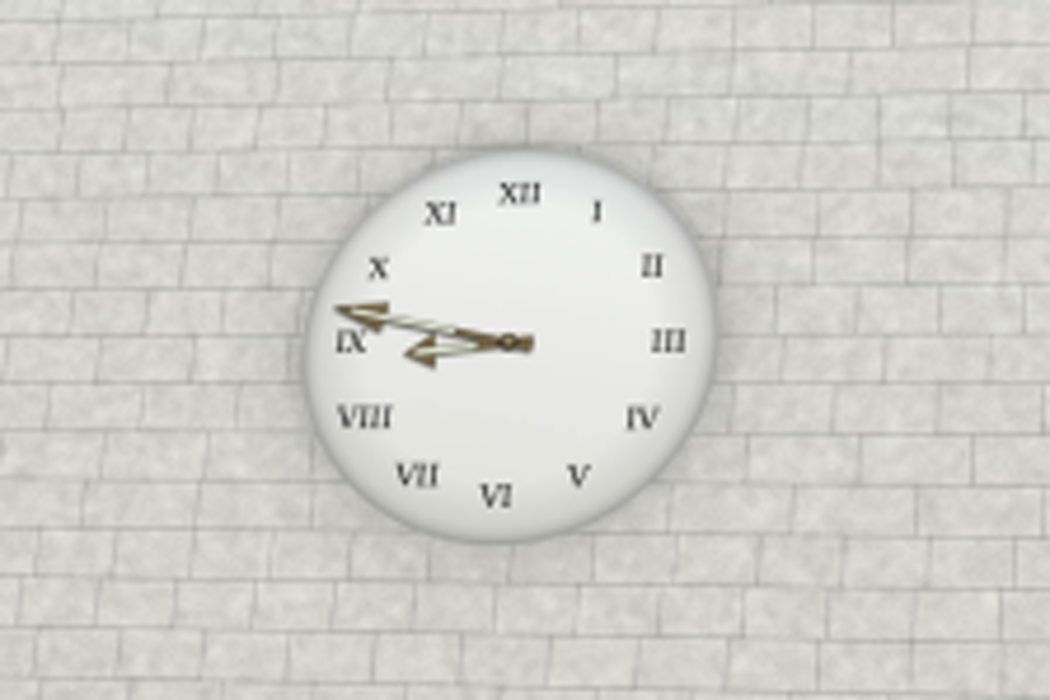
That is h=8 m=47
